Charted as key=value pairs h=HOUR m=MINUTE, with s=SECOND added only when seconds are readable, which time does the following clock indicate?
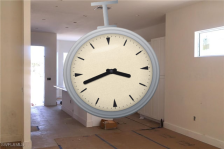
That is h=3 m=42
